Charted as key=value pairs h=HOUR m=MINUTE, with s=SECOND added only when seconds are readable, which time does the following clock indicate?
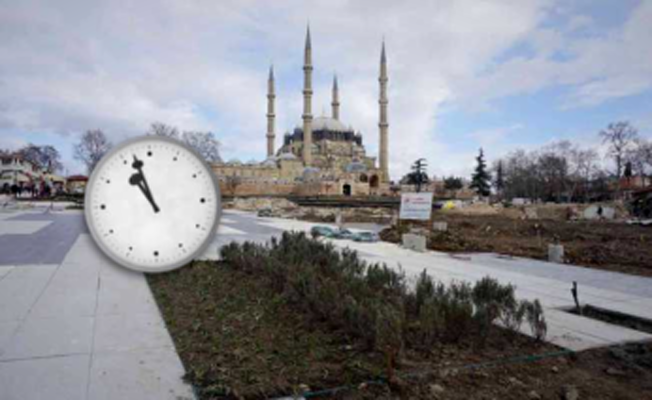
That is h=10 m=57
